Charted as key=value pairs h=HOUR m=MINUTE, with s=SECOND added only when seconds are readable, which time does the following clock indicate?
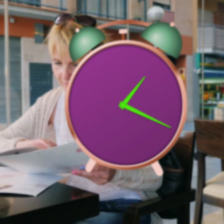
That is h=1 m=19
